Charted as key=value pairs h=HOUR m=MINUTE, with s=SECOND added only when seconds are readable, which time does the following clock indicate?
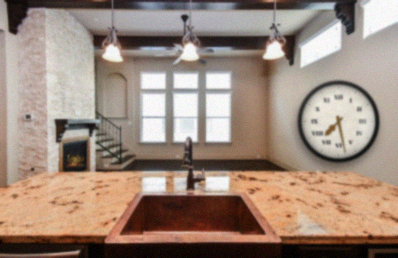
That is h=7 m=28
